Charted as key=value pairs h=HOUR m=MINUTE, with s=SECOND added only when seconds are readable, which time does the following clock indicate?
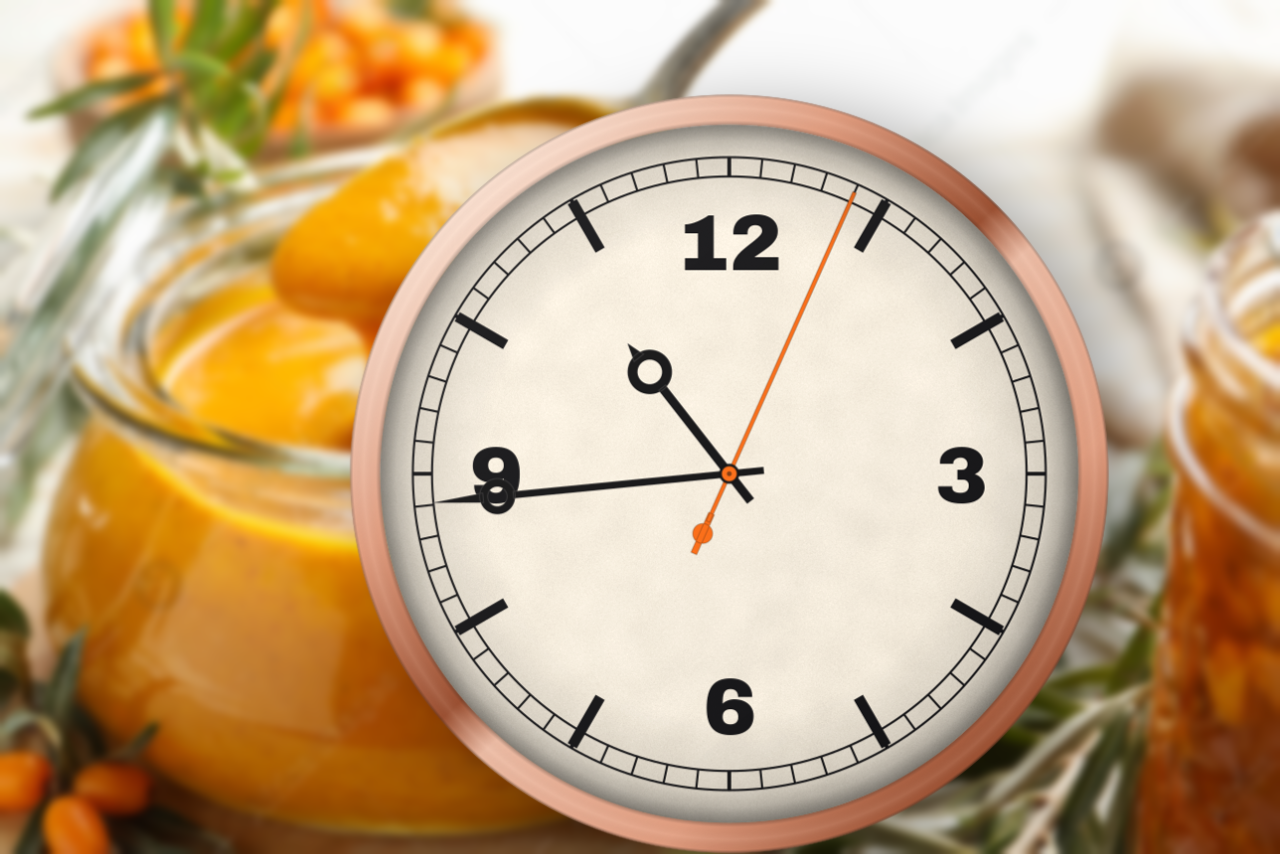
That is h=10 m=44 s=4
